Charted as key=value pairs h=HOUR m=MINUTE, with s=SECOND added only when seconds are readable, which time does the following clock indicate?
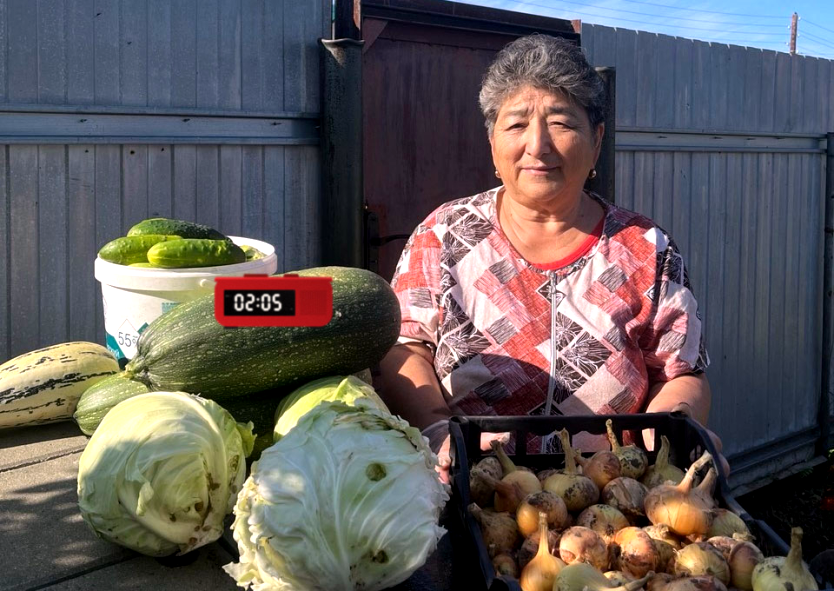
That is h=2 m=5
